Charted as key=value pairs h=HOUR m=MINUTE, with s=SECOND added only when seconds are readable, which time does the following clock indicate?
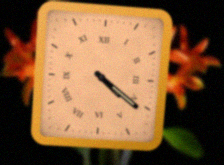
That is h=4 m=21
